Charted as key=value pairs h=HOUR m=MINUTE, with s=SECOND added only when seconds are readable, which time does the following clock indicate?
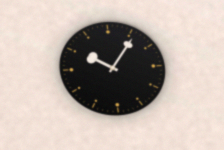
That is h=10 m=6
